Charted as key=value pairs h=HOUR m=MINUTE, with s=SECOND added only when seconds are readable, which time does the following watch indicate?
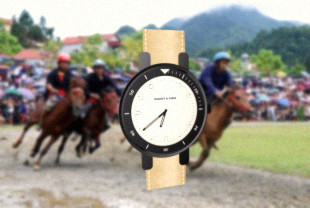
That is h=6 m=39
